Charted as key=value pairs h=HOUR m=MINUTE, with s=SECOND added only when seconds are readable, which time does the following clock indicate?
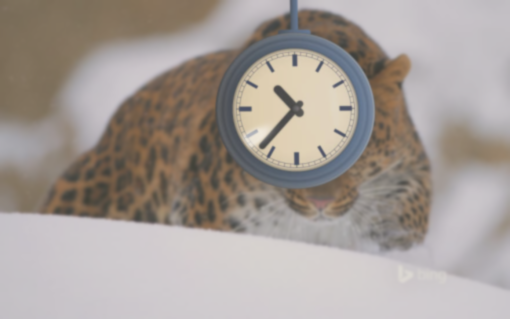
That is h=10 m=37
